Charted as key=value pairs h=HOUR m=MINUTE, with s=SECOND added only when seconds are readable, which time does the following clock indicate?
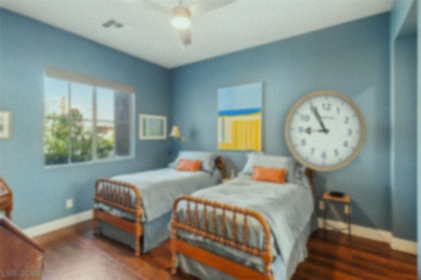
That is h=8 m=55
